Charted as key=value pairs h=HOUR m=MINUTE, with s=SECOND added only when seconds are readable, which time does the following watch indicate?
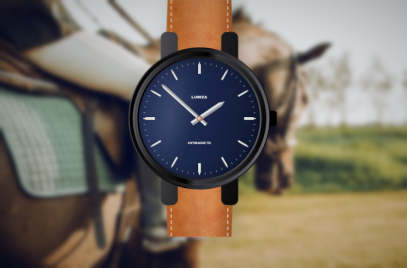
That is h=1 m=52
